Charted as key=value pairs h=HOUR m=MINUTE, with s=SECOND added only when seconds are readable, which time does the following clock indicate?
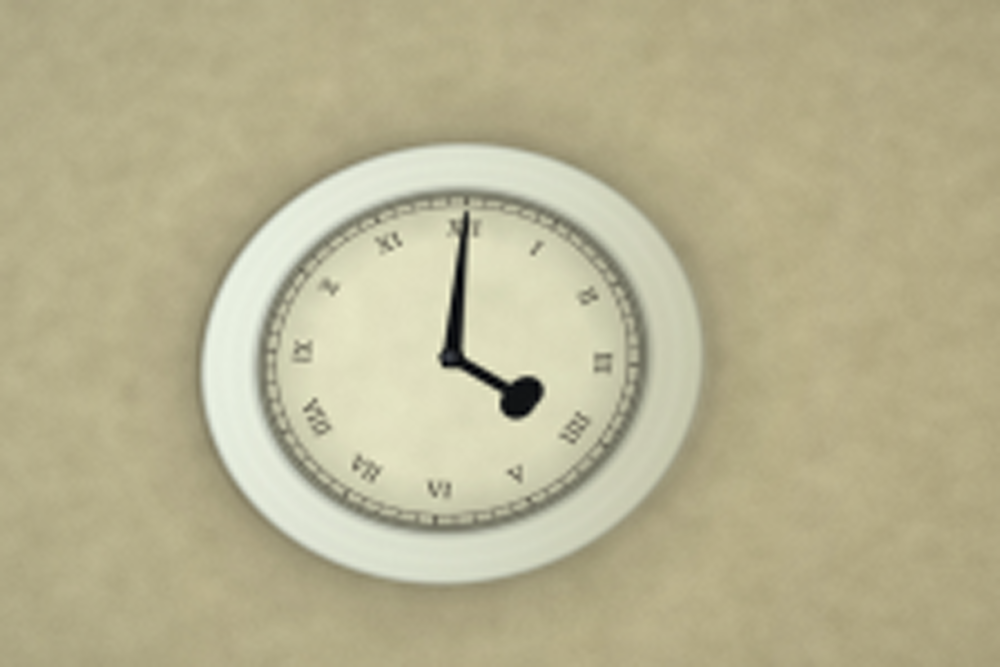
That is h=4 m=0
